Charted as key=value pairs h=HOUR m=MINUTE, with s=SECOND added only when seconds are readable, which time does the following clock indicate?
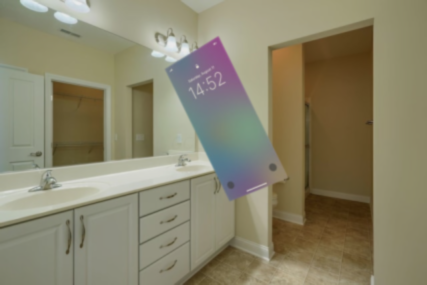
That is h=14 m=52
